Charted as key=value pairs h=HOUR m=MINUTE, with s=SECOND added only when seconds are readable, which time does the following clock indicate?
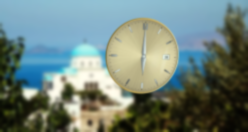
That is h=6 m=0
